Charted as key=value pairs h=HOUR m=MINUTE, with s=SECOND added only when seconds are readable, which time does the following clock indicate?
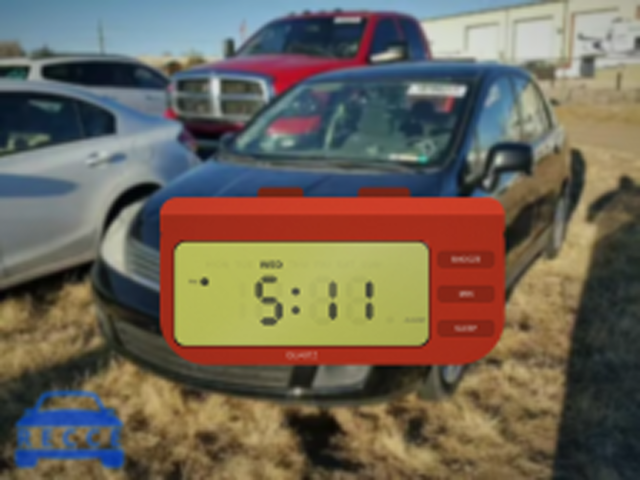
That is h=5 m=11
